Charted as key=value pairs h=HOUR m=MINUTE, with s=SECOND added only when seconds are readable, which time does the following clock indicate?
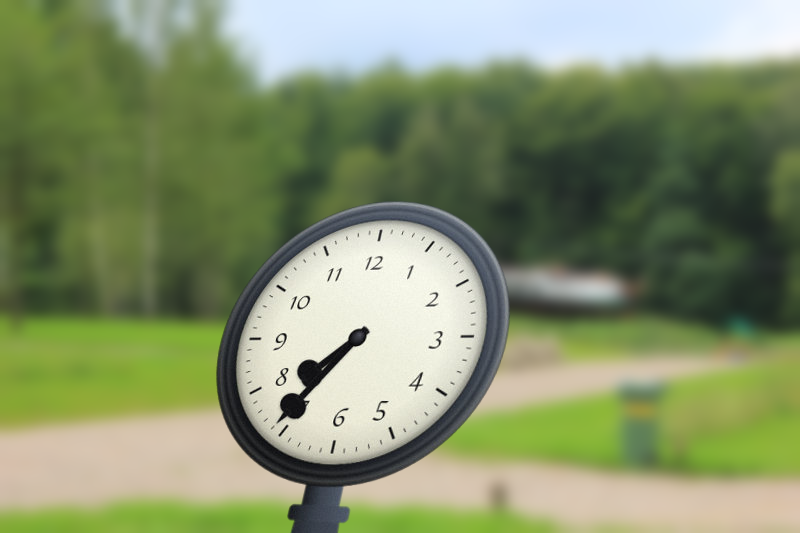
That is h=7 m=36
